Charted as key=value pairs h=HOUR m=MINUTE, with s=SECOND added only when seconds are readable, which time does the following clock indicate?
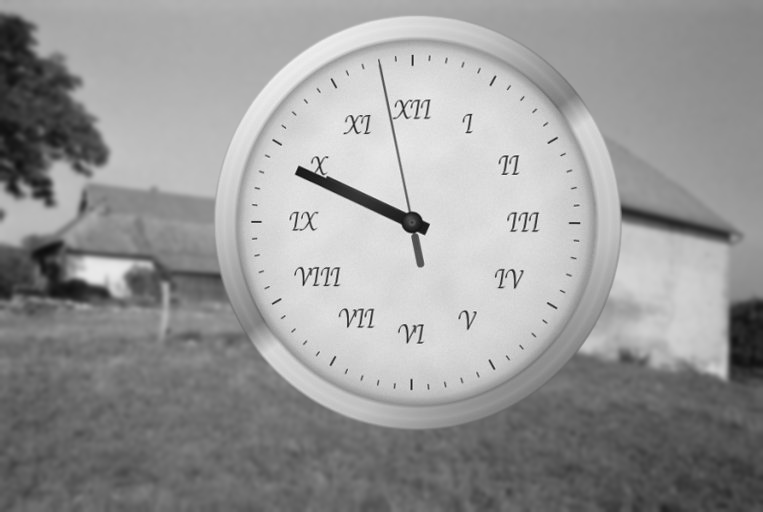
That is h=9 m=48 s=58
